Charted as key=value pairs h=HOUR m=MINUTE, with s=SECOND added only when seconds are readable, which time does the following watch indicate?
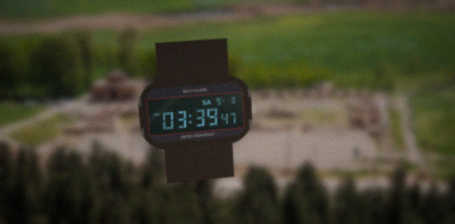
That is h=3 m=39 s=47
